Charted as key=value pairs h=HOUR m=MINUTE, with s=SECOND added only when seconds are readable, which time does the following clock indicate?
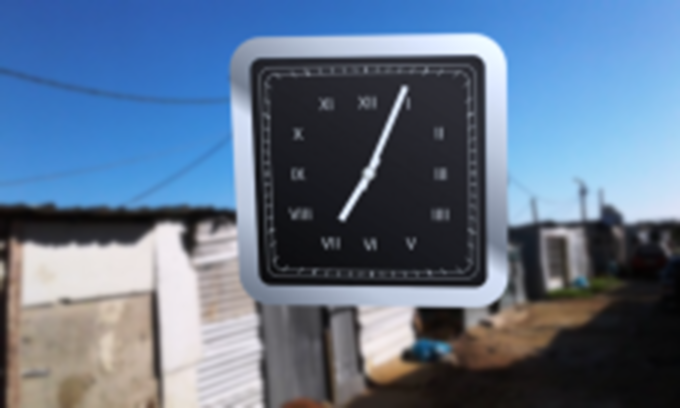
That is h=7 m=4
